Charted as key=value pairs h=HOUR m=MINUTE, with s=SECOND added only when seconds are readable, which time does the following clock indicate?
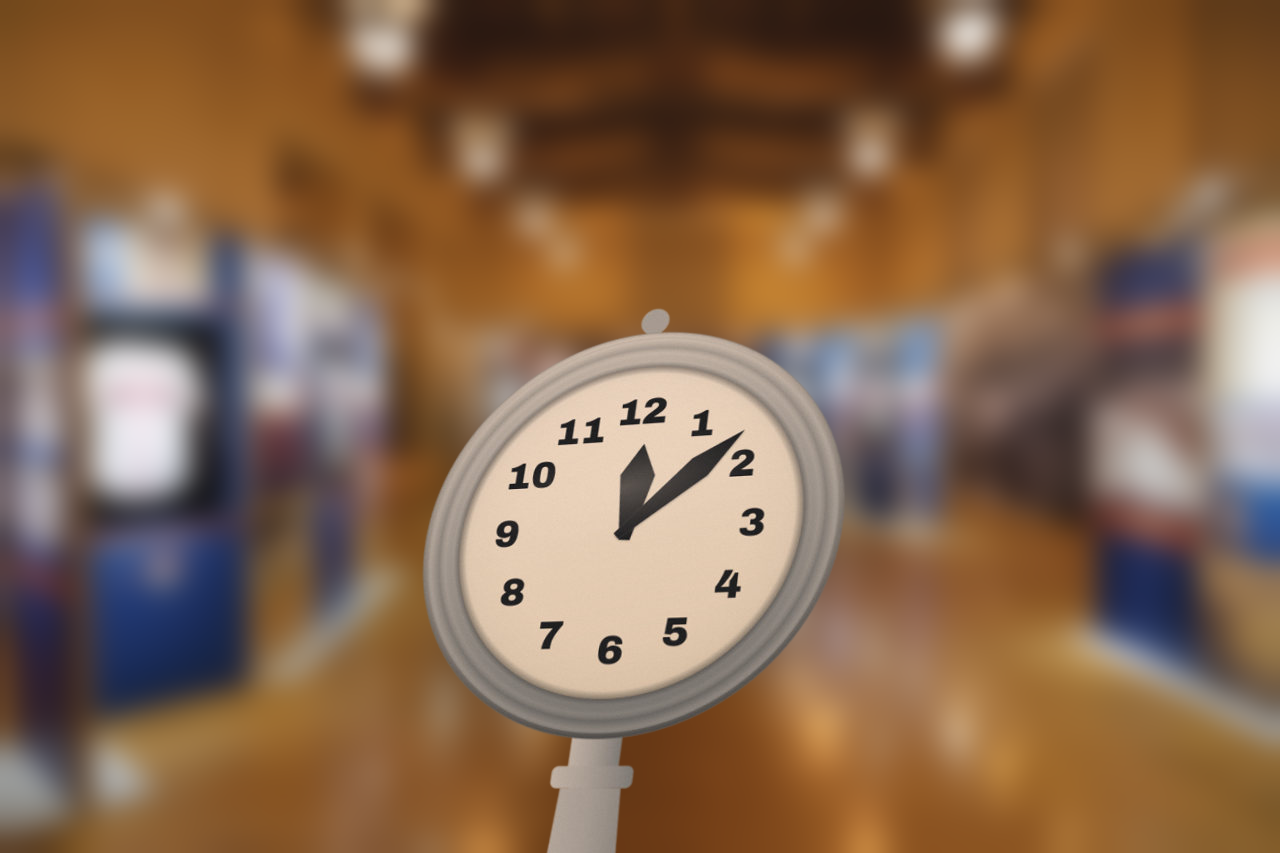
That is h=12 m=8
